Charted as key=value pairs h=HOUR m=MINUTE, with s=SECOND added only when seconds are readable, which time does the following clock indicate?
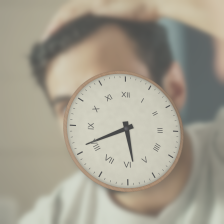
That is h=5 m=41
